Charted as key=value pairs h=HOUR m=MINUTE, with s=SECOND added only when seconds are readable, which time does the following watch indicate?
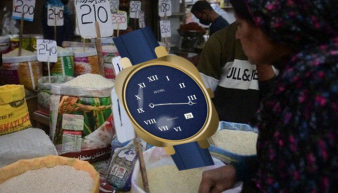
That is h=9 m=17
